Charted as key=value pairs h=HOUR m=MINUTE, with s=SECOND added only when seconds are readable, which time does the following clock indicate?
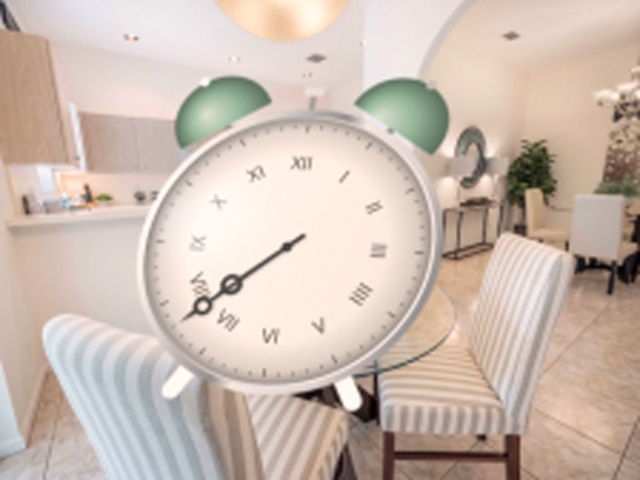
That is h=7 m=38
